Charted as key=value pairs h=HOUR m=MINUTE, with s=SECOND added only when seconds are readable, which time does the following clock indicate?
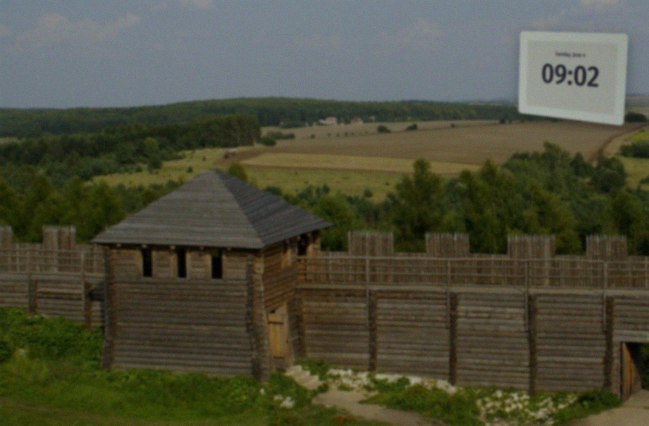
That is h=9 m=2
